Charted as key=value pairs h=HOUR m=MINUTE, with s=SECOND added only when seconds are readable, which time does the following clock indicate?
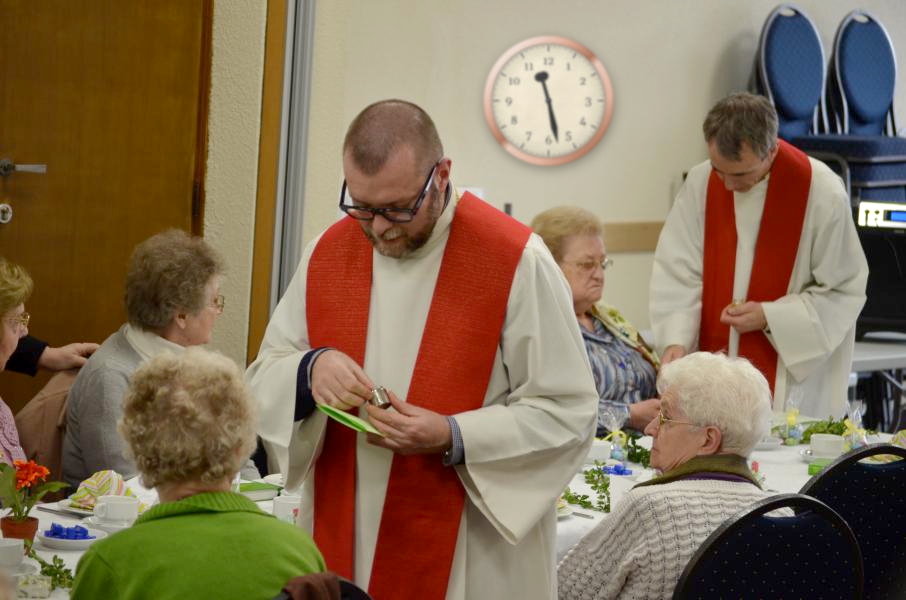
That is h=11 m=28
